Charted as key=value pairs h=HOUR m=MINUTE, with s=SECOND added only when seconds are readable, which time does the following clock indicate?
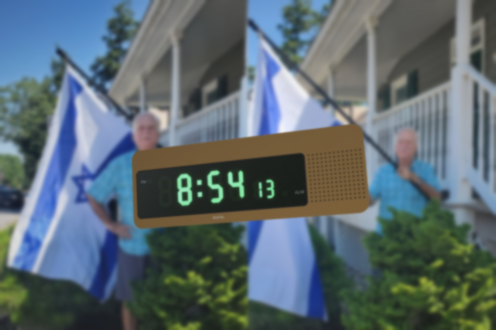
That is h=8 m=54 s=13
